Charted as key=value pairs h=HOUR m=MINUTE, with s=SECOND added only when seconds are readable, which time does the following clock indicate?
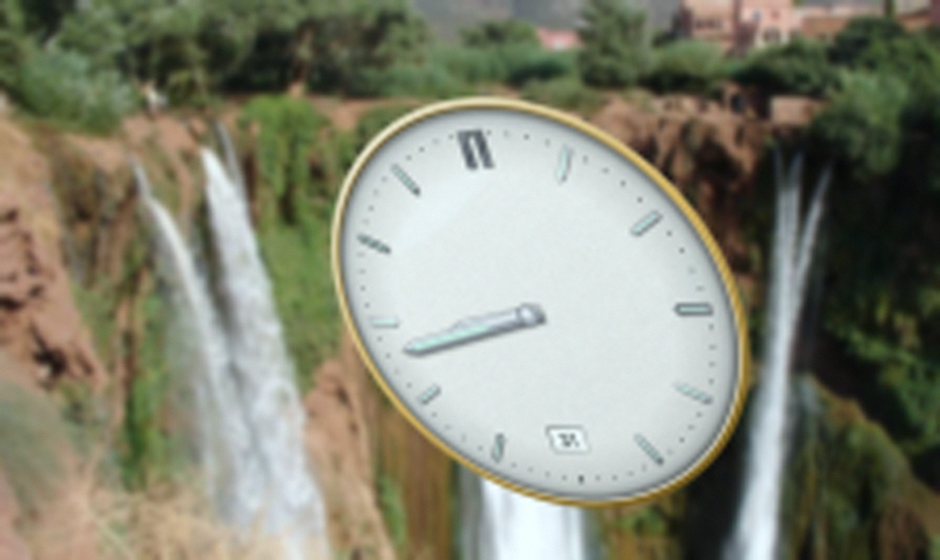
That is h=8 m=43
